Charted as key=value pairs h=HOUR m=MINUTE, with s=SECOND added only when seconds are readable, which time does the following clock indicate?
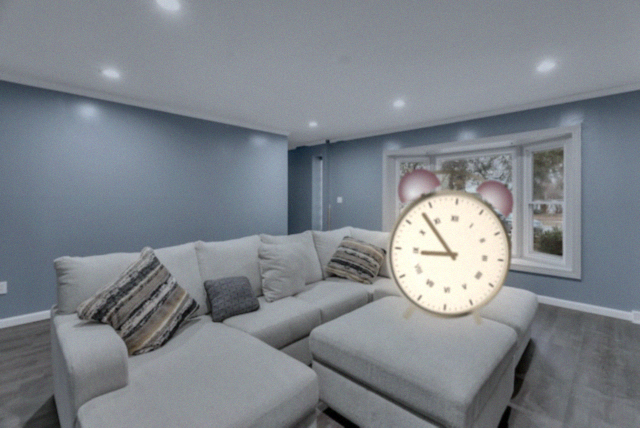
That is h=8 m=53
